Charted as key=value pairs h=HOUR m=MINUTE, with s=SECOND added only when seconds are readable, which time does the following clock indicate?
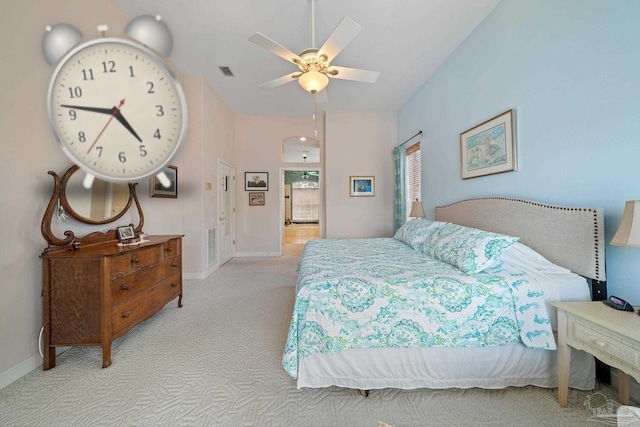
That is h=4 m=46 s=37
